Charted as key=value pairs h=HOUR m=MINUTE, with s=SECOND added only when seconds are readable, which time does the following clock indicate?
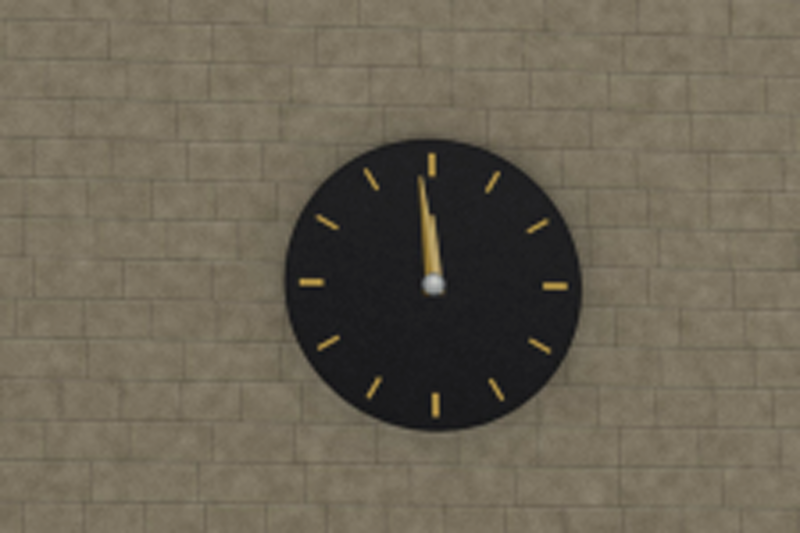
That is h=11 m=59
